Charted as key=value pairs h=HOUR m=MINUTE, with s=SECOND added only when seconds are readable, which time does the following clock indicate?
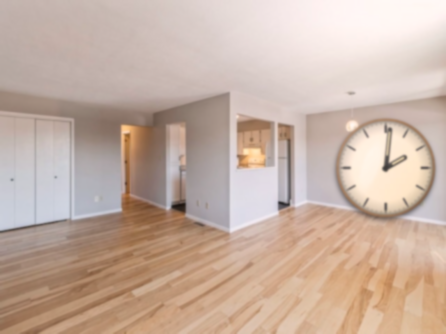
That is h=2 m=1
